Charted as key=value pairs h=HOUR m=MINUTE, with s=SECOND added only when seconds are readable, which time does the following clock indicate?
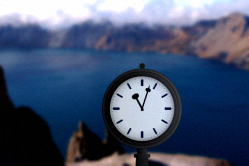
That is h=11 m=3
